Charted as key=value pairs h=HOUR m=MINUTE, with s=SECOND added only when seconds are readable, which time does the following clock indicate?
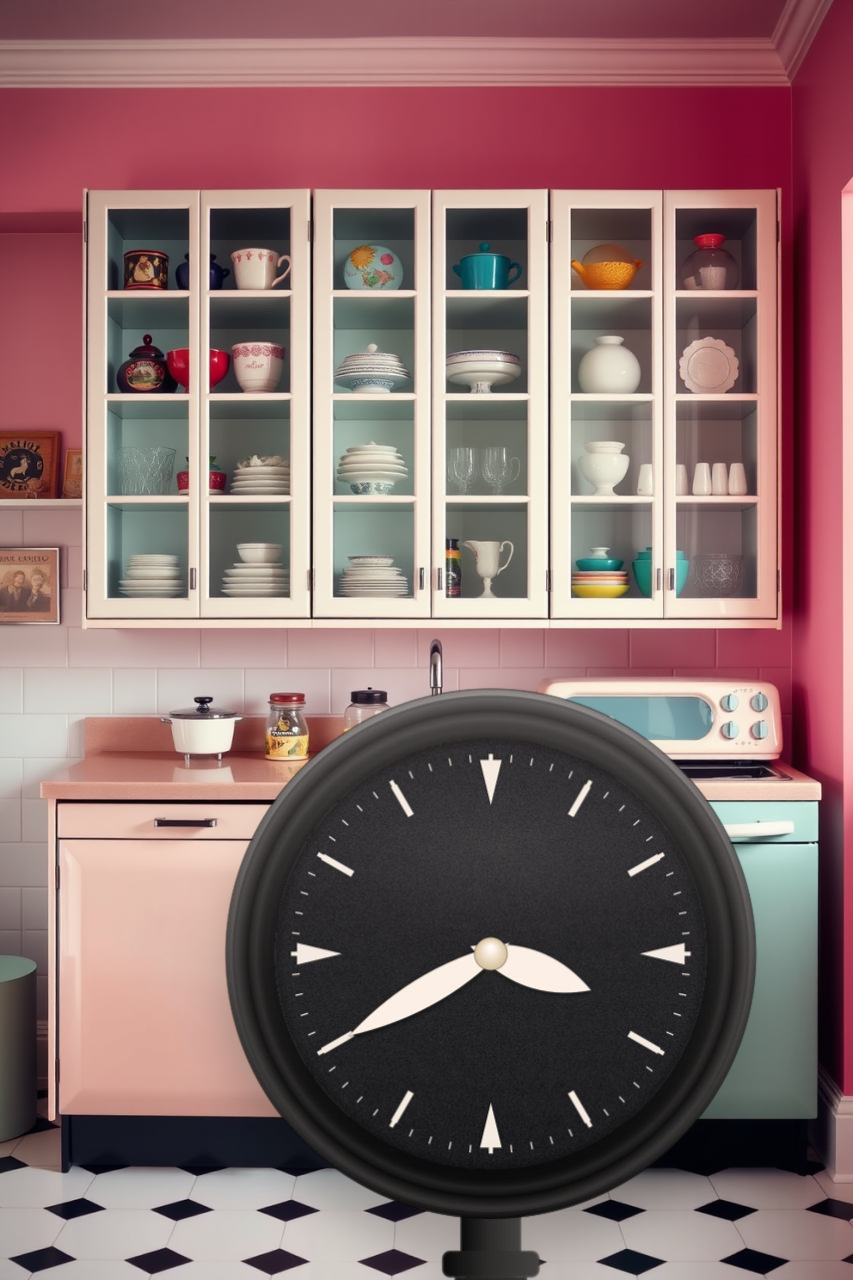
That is h=3 m=40
